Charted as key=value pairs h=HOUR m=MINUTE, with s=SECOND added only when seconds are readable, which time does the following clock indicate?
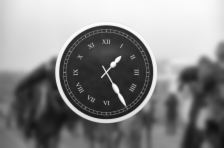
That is h=1 m=25
